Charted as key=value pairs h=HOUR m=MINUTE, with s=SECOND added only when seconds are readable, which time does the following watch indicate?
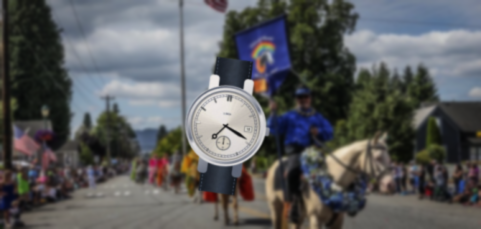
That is h=7 m=19
